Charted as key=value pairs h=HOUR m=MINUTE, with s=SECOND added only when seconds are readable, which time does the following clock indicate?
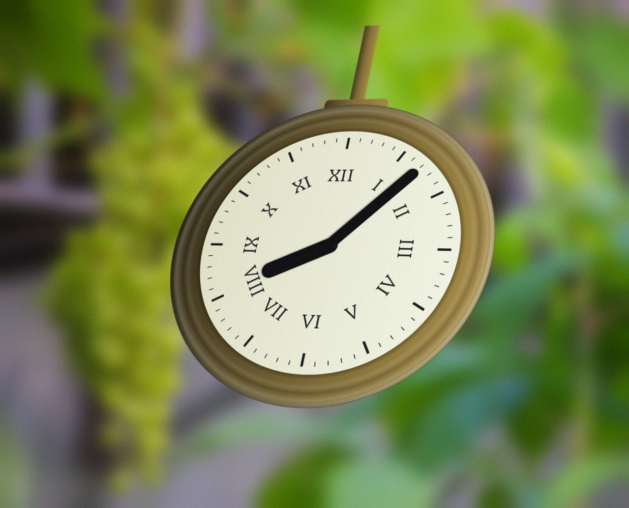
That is h=8 m=7
